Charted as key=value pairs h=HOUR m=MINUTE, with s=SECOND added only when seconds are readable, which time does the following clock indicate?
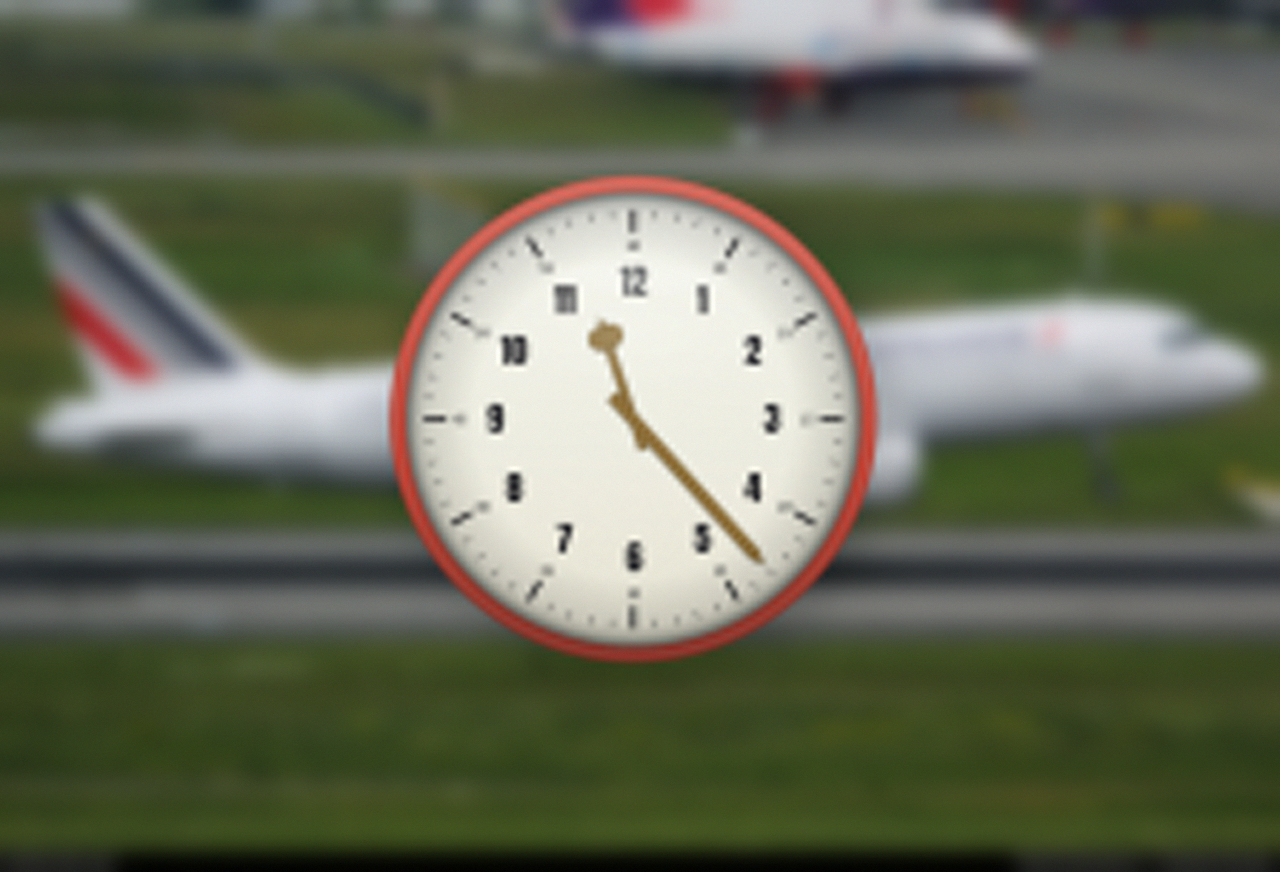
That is h=11 m=23
